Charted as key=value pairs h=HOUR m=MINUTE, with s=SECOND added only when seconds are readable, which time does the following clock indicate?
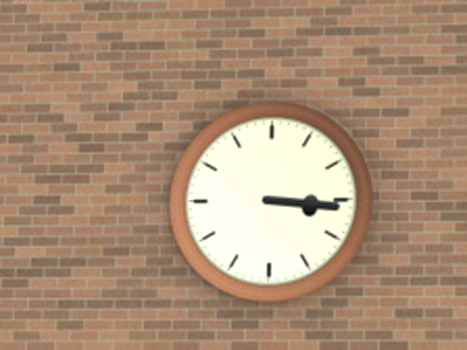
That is h=3 m=16
